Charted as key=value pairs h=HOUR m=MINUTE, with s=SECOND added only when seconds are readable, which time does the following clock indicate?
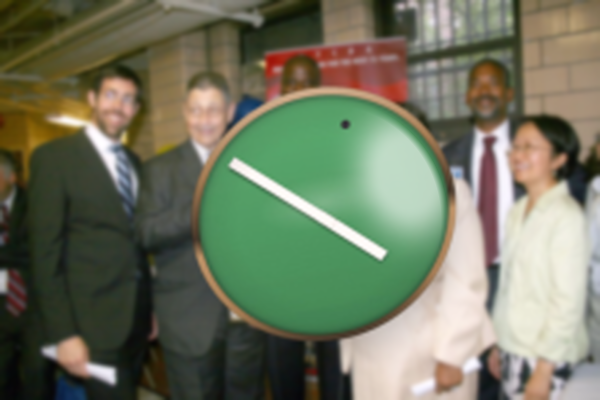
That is h=3 m=49
